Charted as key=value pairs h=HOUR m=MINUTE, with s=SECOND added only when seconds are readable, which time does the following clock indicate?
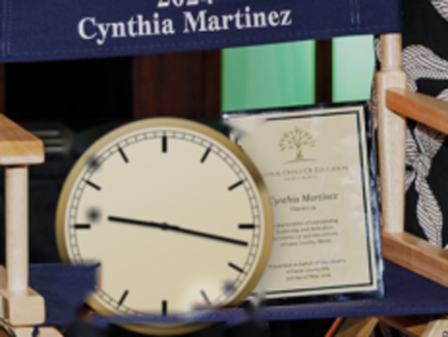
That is h=9 m=17
